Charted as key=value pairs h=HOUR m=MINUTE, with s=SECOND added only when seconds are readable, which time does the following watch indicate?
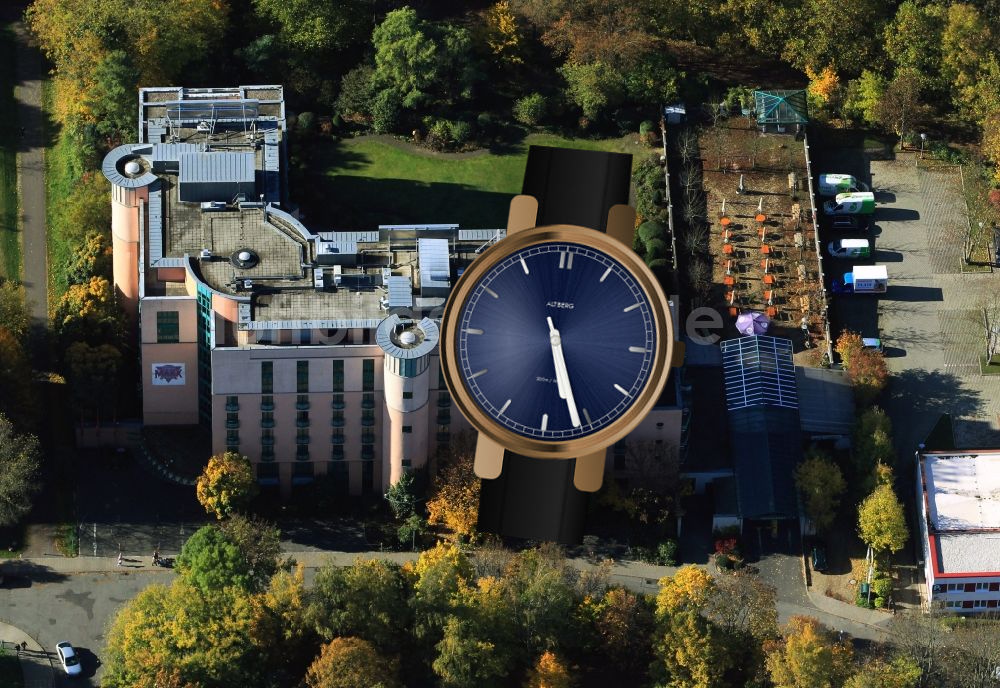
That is h=5 m=26 s=26
